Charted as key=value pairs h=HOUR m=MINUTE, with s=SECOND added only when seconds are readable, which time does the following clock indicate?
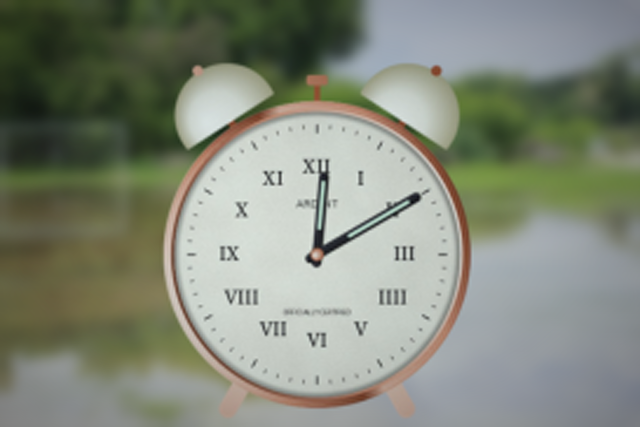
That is h=12 m=10
